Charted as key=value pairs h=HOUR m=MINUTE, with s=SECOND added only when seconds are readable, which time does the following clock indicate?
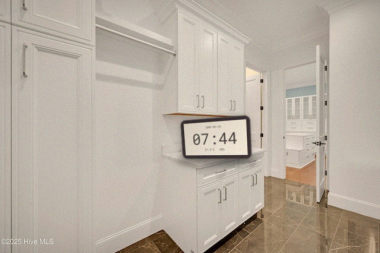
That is h=7 m=44
